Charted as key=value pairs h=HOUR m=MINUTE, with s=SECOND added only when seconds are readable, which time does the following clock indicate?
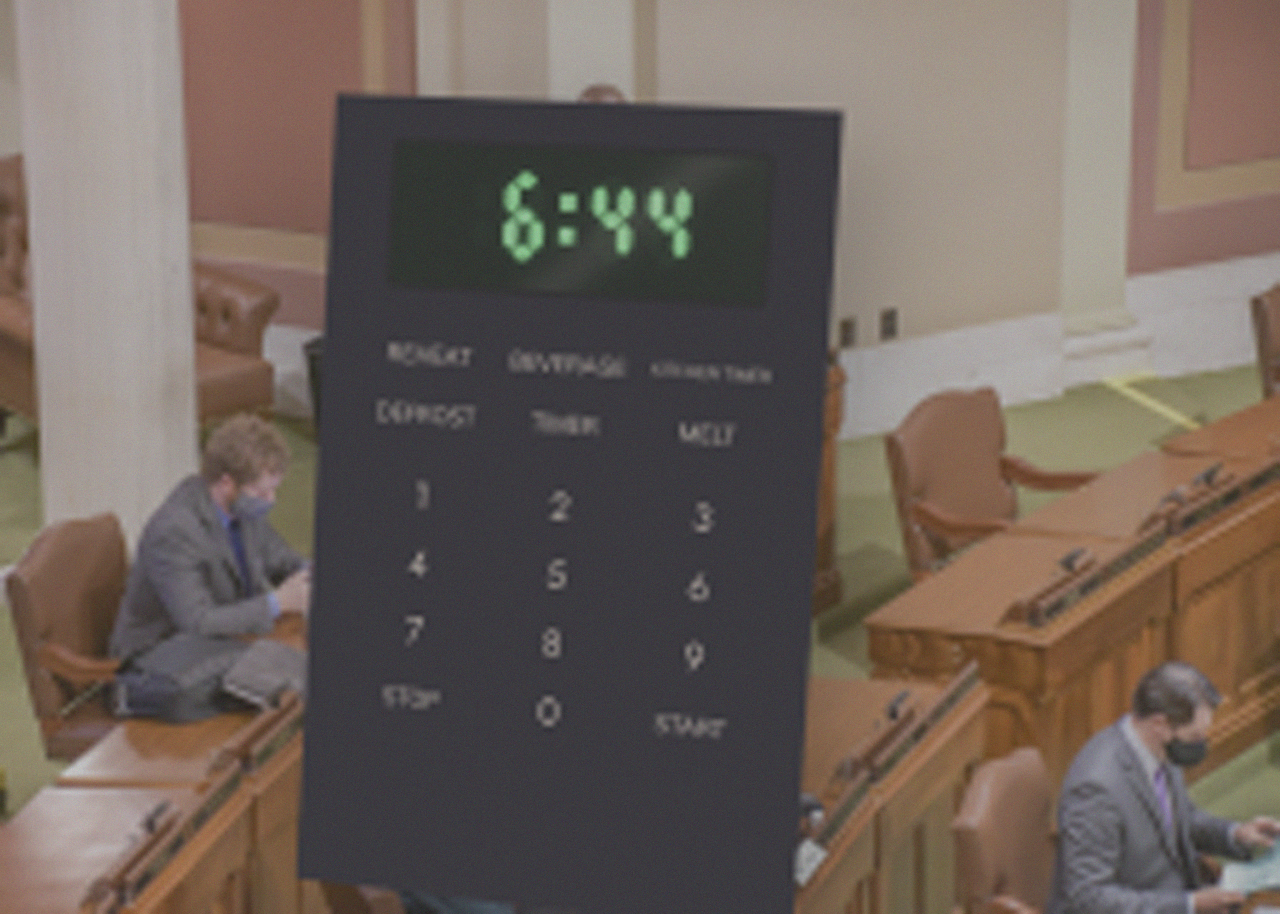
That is h=6 m=44
